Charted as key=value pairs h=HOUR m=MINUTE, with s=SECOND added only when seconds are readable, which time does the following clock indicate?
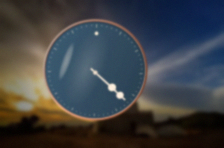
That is h=4 m=22
